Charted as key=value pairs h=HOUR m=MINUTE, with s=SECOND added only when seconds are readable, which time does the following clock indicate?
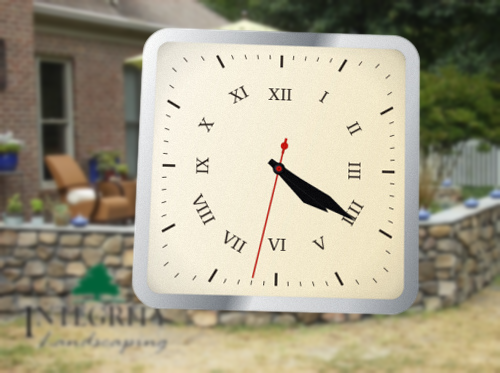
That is h=4 m=20 s=32
